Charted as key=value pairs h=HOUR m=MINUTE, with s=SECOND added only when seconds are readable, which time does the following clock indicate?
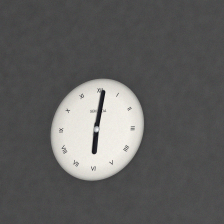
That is h=6 m=1
